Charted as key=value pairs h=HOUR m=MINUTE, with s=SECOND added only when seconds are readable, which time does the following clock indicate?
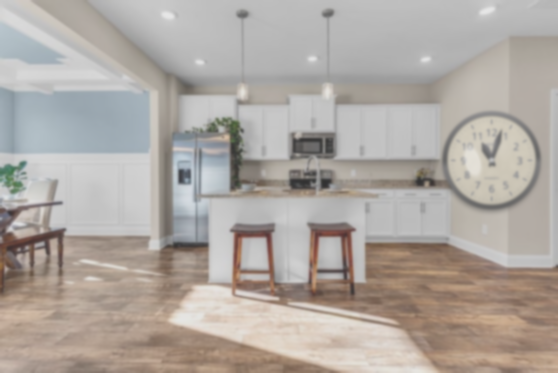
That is h=11 m=3
